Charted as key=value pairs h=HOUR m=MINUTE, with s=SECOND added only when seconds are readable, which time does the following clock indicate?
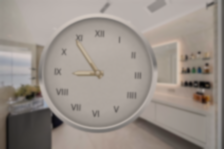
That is h=8 m=54
